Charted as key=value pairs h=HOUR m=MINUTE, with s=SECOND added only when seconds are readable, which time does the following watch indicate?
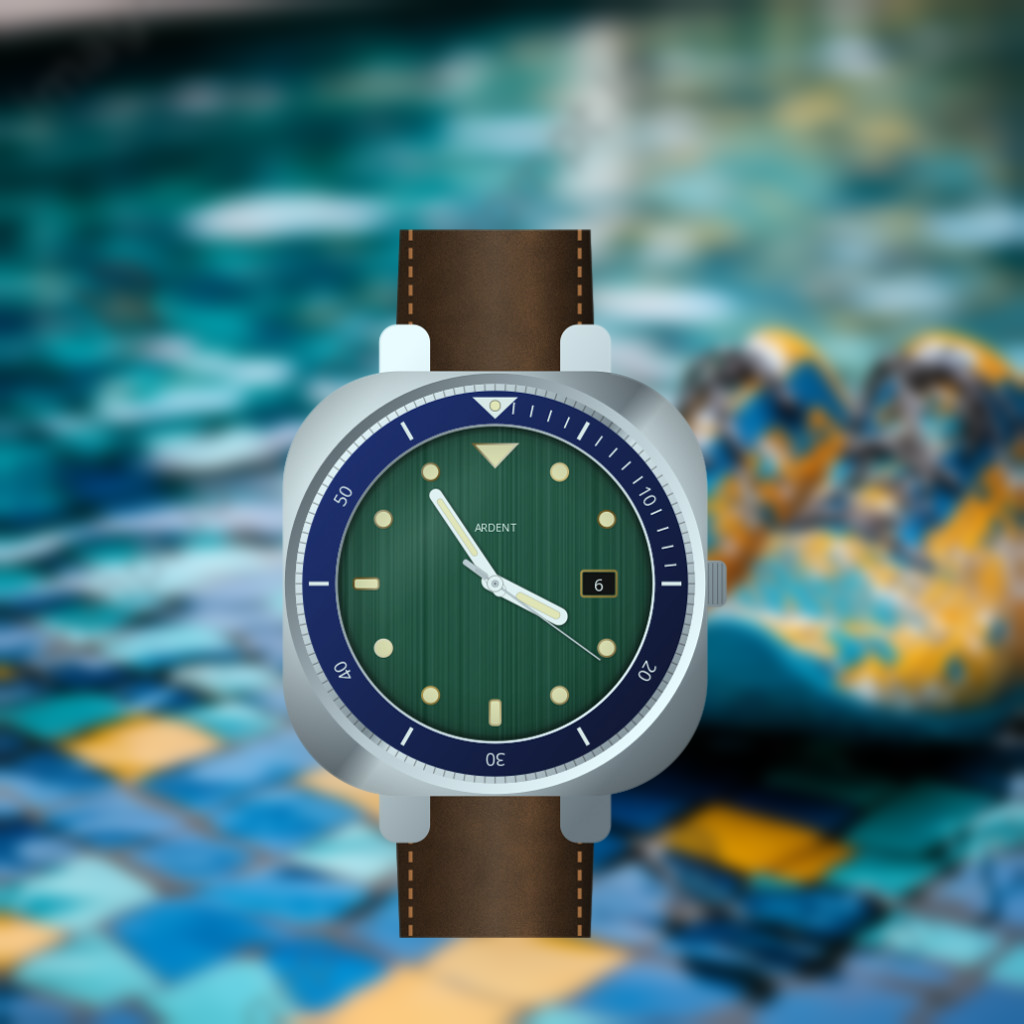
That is h=3 m=54 s=21
